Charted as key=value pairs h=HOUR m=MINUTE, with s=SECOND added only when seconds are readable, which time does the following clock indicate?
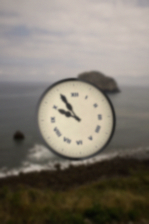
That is h=9 m=55
